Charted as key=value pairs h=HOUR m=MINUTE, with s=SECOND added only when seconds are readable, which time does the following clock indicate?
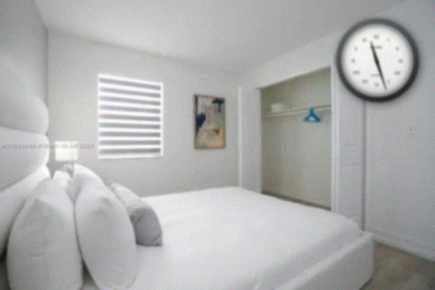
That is h=11 m=27
